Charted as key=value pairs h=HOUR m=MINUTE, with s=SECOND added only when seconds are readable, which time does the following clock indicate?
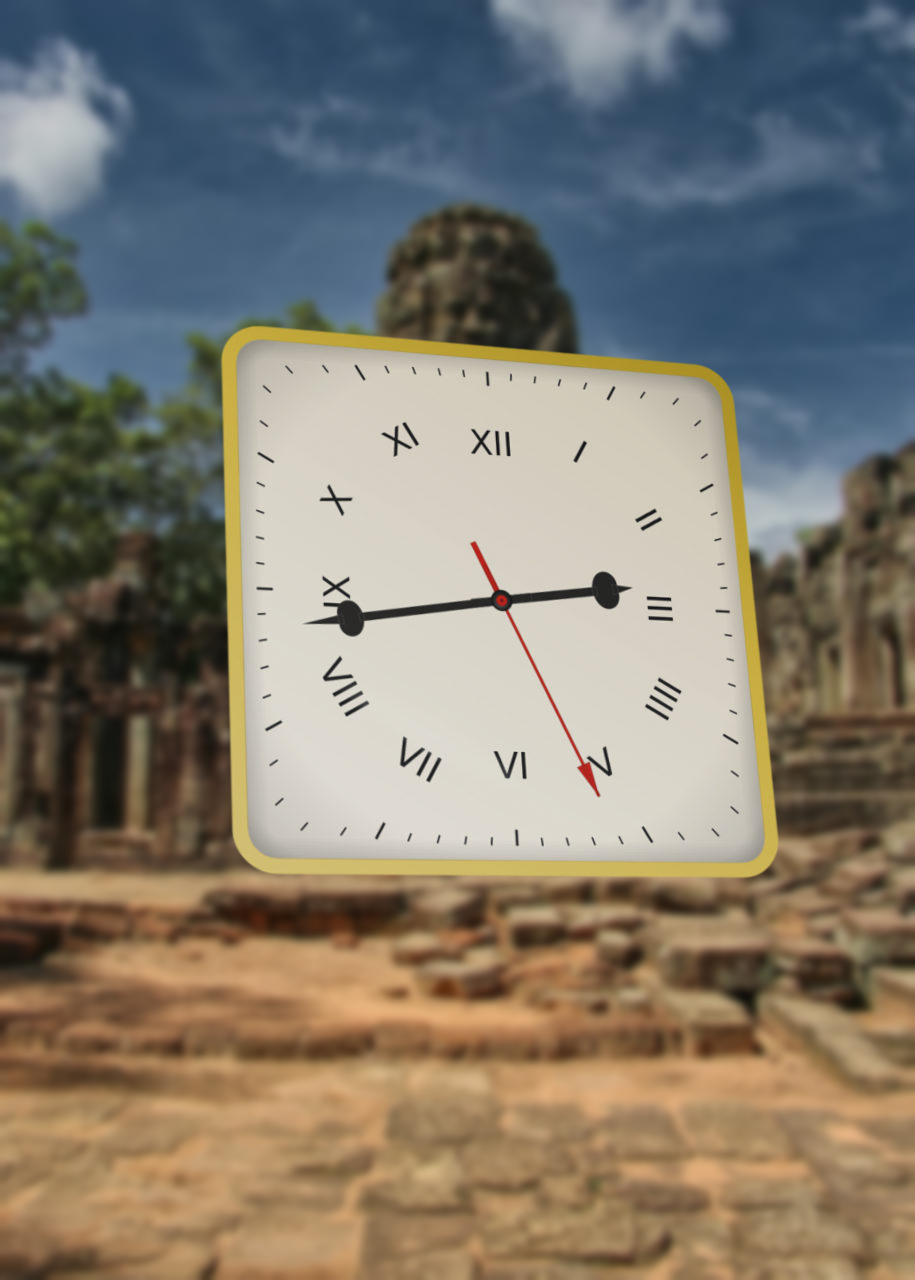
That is h=2 m=43 s=26
